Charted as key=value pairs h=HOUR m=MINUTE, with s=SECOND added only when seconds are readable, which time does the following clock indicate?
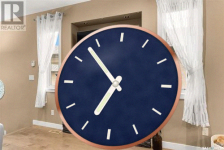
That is h=6 m=53
